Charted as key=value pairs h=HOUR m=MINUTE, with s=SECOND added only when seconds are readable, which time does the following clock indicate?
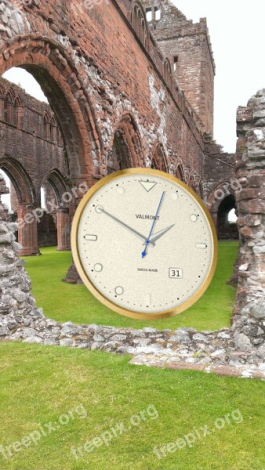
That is h=1 m=50 s=3
